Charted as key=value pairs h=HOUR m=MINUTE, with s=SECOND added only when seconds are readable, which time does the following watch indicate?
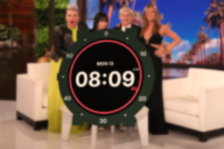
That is h=8 m=9
